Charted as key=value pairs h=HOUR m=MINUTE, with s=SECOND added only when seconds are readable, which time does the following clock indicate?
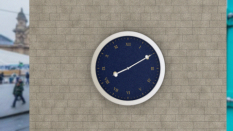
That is h=8 m=10
